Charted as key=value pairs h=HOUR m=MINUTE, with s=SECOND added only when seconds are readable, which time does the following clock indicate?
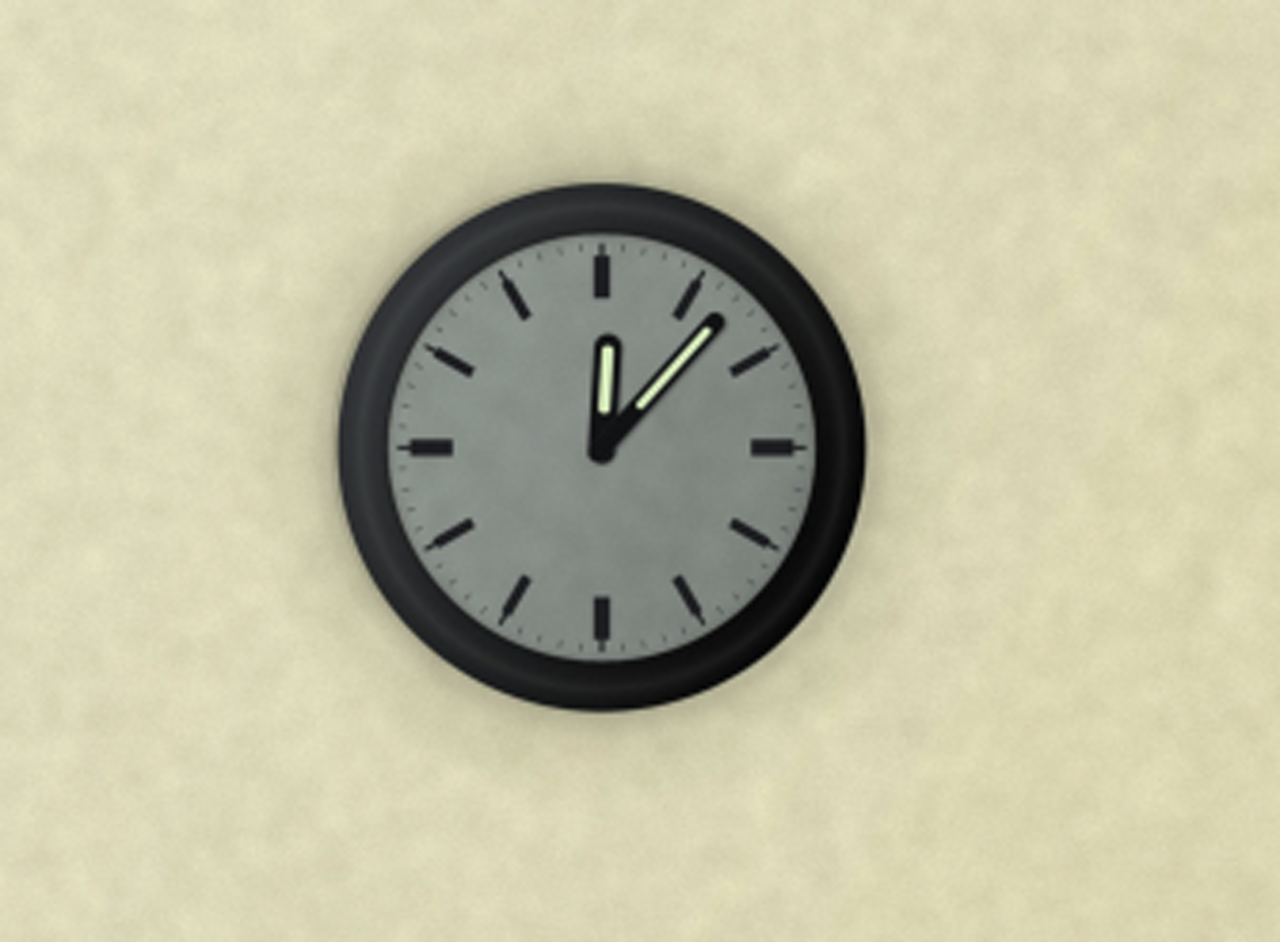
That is h=12 m=7
